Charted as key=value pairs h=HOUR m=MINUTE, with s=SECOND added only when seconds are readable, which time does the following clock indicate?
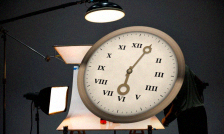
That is h=6 m=4
